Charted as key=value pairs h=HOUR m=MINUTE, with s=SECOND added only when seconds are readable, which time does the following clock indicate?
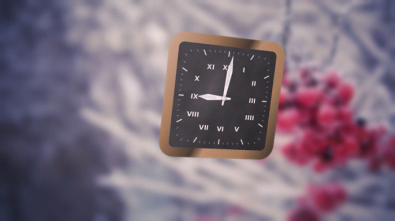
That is h=9 m=1
